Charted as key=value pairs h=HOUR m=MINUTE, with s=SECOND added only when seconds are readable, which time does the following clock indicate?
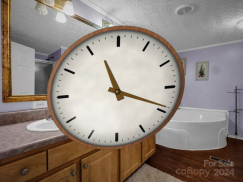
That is h=11 m=19
